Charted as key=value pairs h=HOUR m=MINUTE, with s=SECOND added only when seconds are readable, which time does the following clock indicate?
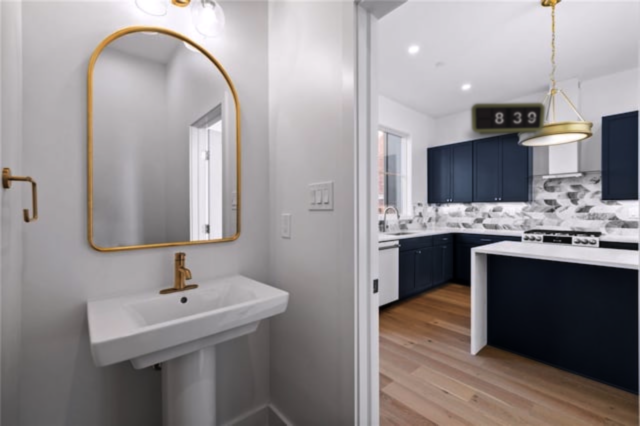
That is h=8 m=39
